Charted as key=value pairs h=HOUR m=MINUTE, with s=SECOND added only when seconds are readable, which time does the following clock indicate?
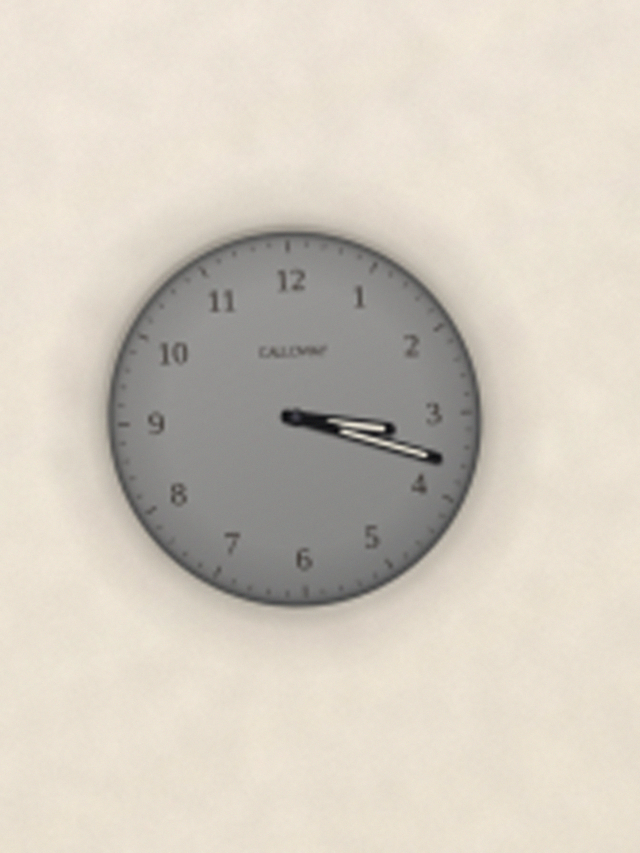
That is h=3 m=18
